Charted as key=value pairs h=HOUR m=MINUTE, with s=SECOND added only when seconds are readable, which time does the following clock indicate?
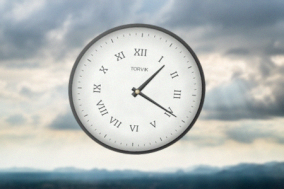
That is h=1 m=20
